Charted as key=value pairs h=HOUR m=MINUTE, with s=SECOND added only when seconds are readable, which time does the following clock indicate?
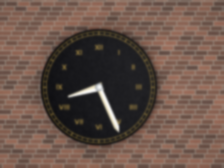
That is h=8 m=26
